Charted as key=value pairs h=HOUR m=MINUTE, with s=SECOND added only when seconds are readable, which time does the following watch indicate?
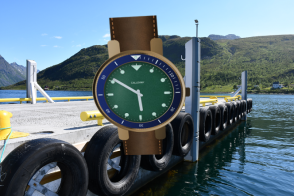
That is h=5 m=51
